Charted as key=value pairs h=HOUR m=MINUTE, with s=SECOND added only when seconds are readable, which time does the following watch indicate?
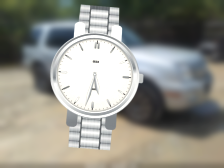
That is h=5 m=32
